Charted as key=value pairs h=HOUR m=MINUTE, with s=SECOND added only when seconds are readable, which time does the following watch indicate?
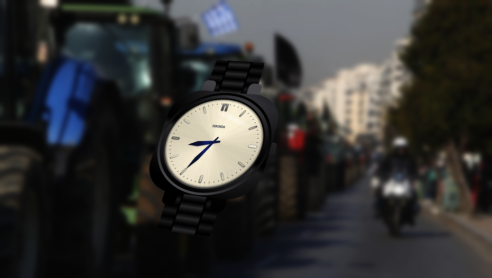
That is h=8 m=35
